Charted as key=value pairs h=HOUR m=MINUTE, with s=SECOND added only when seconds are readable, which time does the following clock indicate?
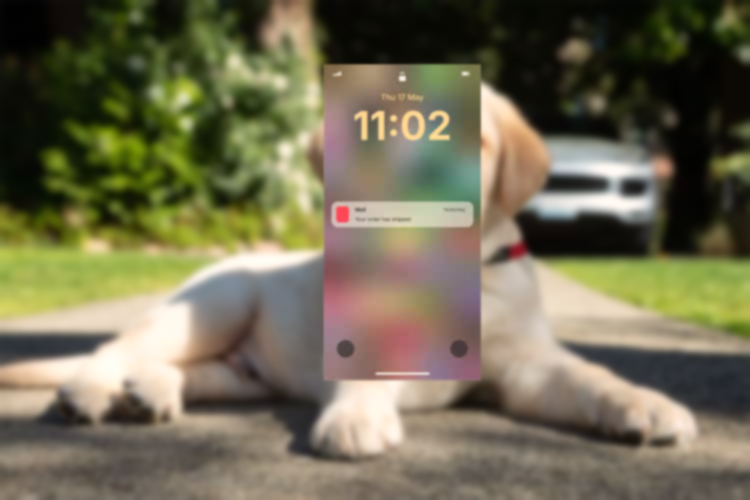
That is h=11 m=2
